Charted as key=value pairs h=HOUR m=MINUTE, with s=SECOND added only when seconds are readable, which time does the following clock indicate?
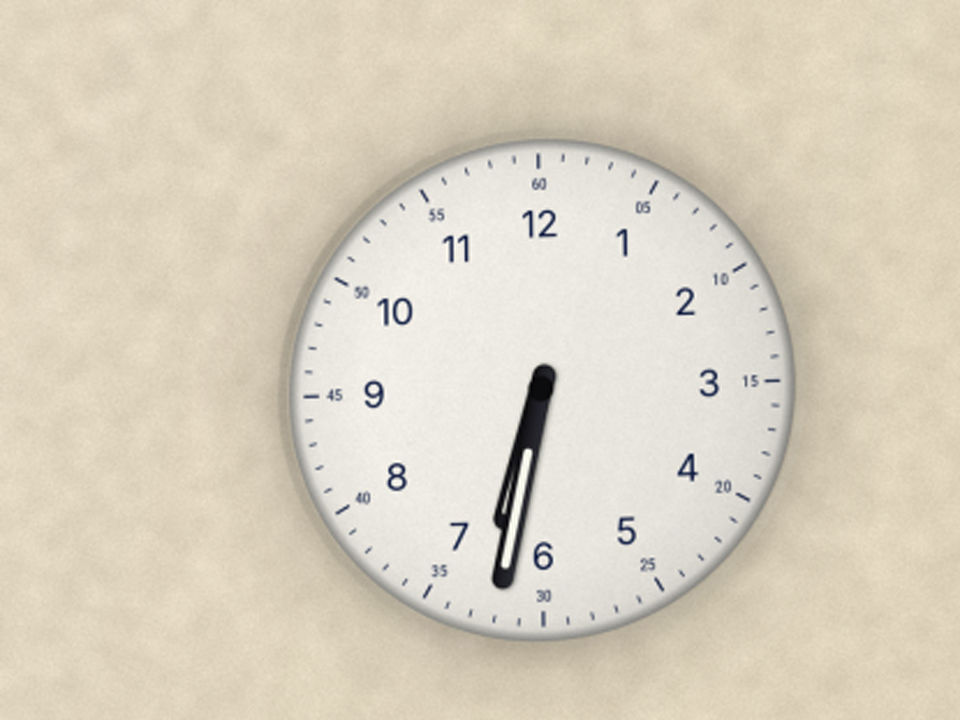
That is h=6 m=32
